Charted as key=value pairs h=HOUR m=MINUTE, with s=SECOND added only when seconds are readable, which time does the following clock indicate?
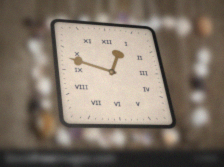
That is h=12 m=48
